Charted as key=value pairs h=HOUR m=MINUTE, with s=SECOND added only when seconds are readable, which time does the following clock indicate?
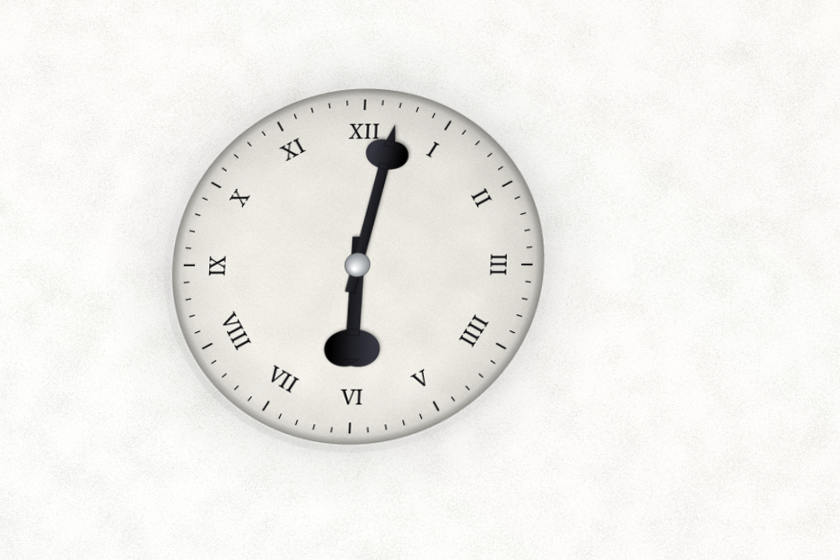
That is h=6 m=2
